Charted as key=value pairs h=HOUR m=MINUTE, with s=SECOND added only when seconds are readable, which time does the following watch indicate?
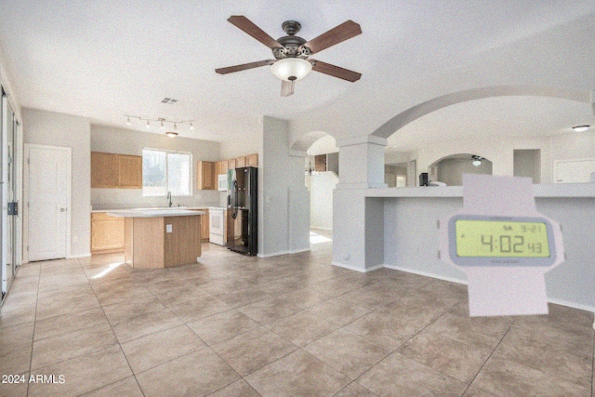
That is h=4 m=2 s=43
